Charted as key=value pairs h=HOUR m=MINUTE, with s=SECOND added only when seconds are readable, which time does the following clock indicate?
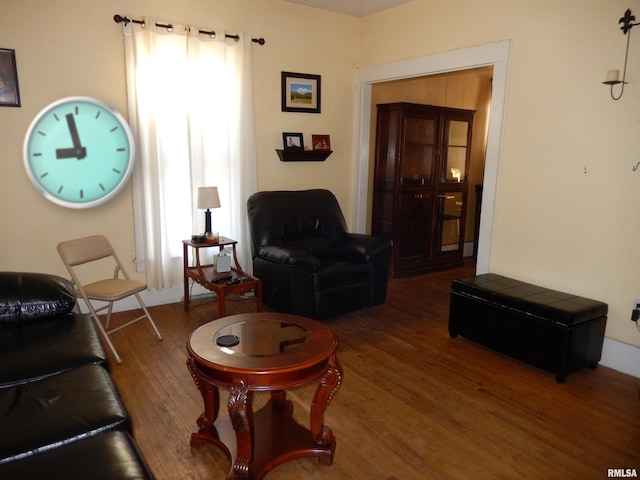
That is h=8 m=58
